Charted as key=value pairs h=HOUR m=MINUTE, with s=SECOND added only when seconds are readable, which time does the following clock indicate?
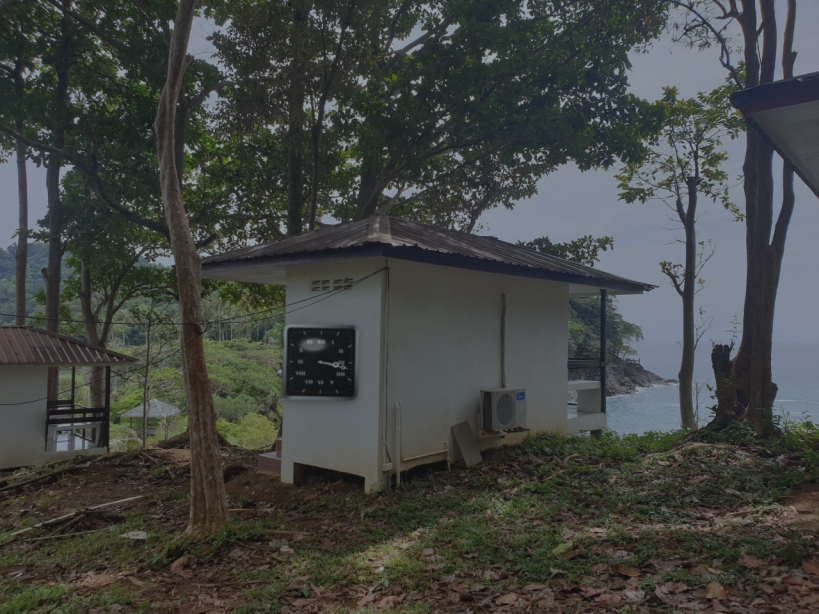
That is h=3 m=17
